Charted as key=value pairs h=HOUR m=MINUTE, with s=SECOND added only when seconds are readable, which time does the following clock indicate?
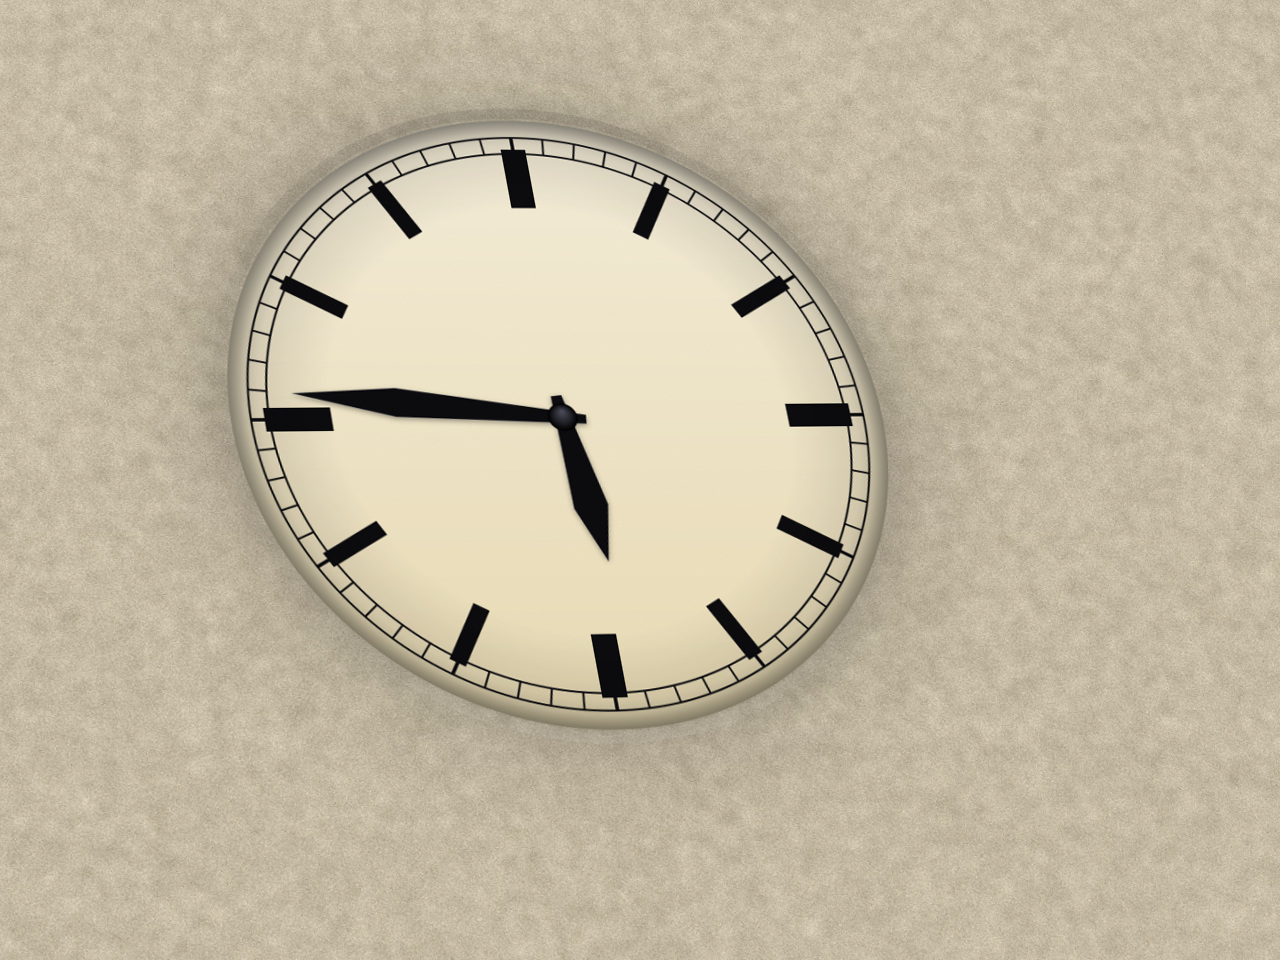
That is h=5 m=46
